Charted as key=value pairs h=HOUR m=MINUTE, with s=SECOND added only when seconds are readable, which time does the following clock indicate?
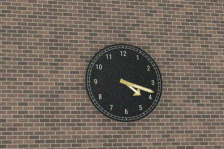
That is h=4 m=18
